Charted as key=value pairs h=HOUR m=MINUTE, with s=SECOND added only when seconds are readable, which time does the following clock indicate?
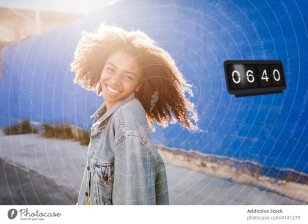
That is h=6 m=40
